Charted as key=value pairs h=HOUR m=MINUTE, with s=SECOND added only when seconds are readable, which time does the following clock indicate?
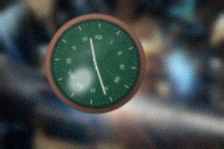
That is h=11 m=26
